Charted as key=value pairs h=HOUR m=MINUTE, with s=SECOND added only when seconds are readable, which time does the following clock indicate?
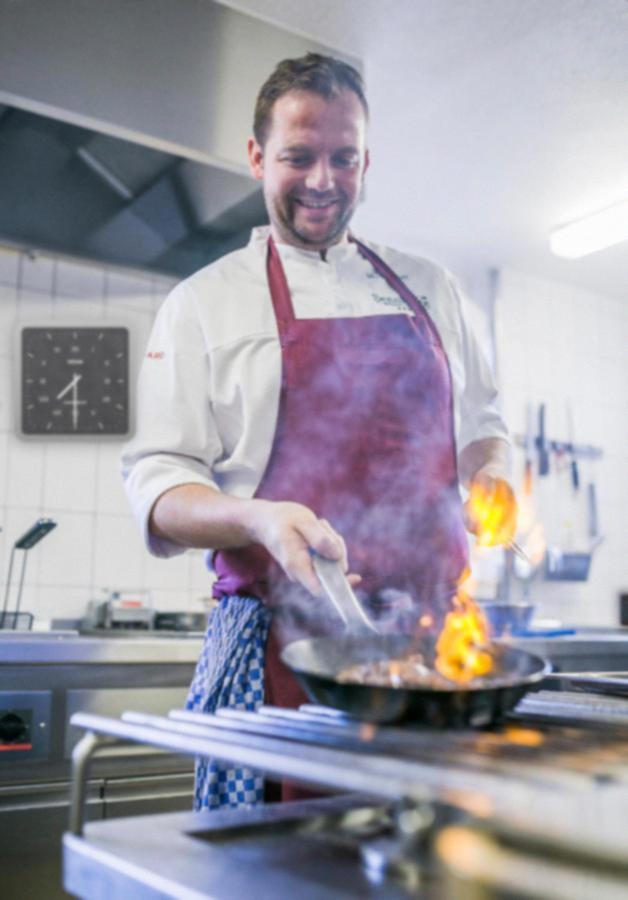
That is h=7 m=30
